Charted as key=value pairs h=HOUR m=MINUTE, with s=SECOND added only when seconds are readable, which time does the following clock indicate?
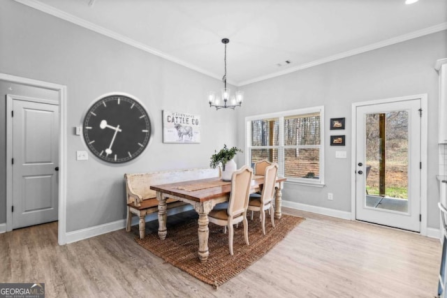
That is h=9 m=33
